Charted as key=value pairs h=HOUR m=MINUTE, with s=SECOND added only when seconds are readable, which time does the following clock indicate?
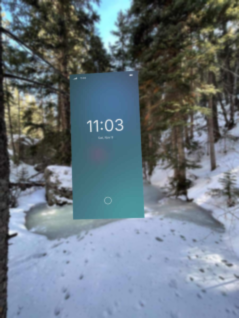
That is h=11 m=3
